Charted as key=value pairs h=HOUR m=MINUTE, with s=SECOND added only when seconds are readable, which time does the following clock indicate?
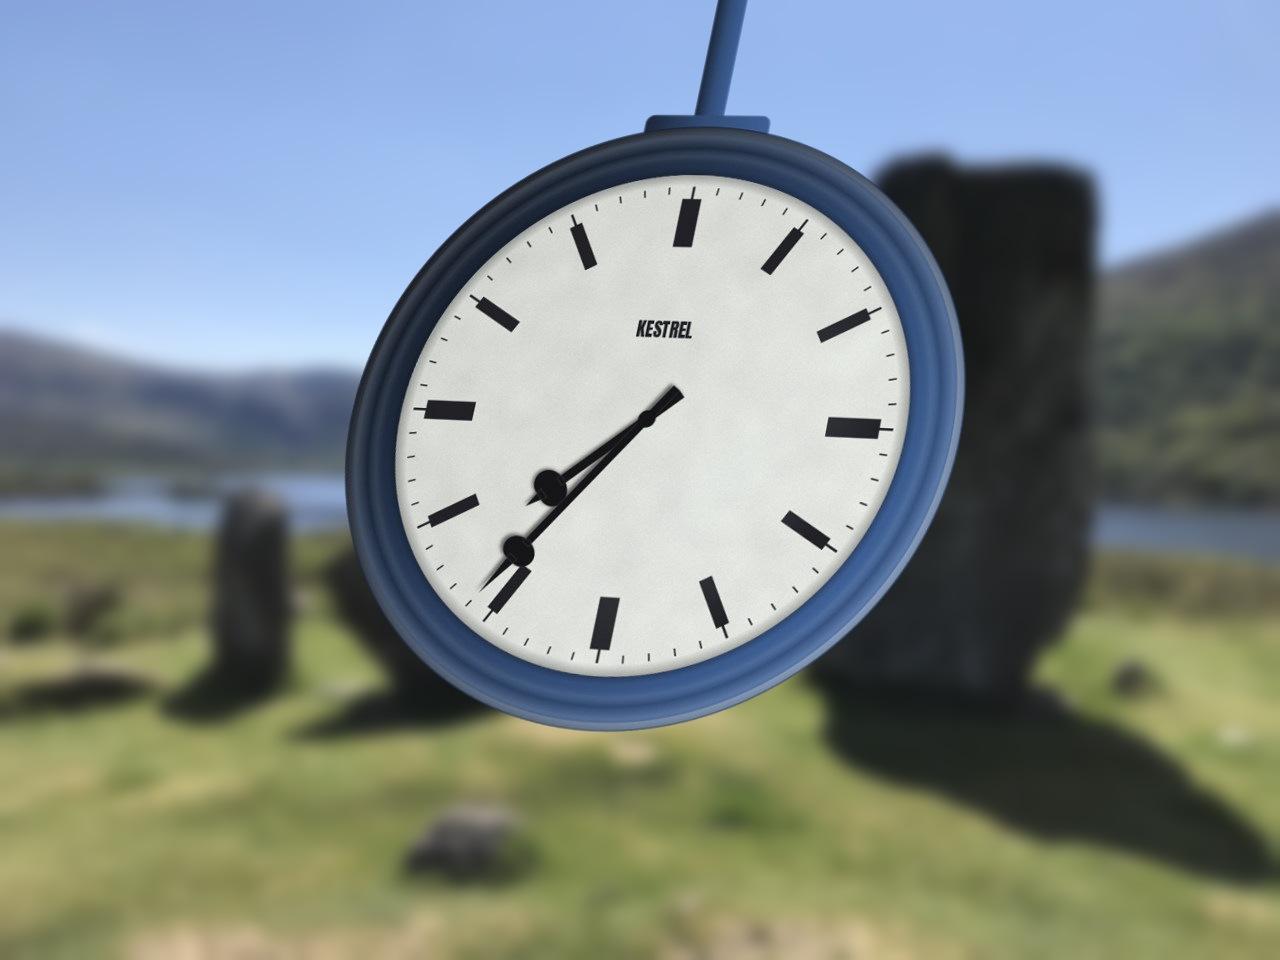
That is h=7 m=36
